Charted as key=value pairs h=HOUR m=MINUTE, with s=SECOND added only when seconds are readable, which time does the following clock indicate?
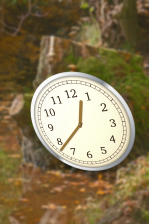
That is h=12 m=38
